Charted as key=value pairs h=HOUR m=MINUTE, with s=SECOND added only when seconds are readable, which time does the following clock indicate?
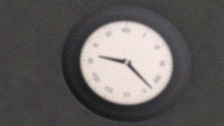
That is h=9 m=23
